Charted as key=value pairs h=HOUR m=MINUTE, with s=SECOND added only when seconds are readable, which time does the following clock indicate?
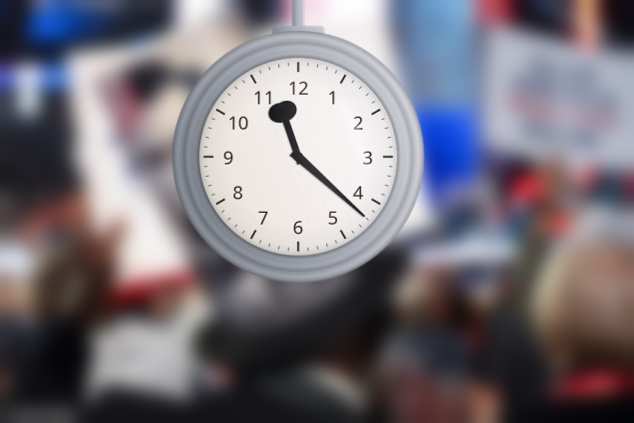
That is h=11 m=22
